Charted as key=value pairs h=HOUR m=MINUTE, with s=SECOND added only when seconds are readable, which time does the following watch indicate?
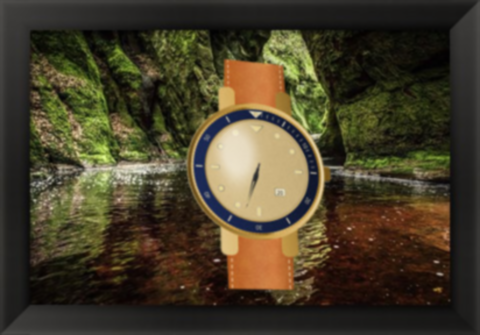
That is h=6 m=33
